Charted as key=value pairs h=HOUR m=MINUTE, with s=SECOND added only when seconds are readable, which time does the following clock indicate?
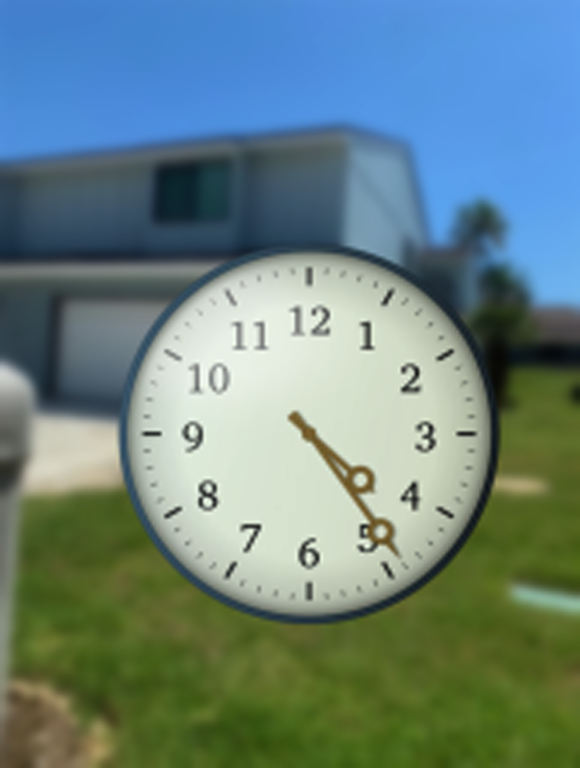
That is h=4 m=24
